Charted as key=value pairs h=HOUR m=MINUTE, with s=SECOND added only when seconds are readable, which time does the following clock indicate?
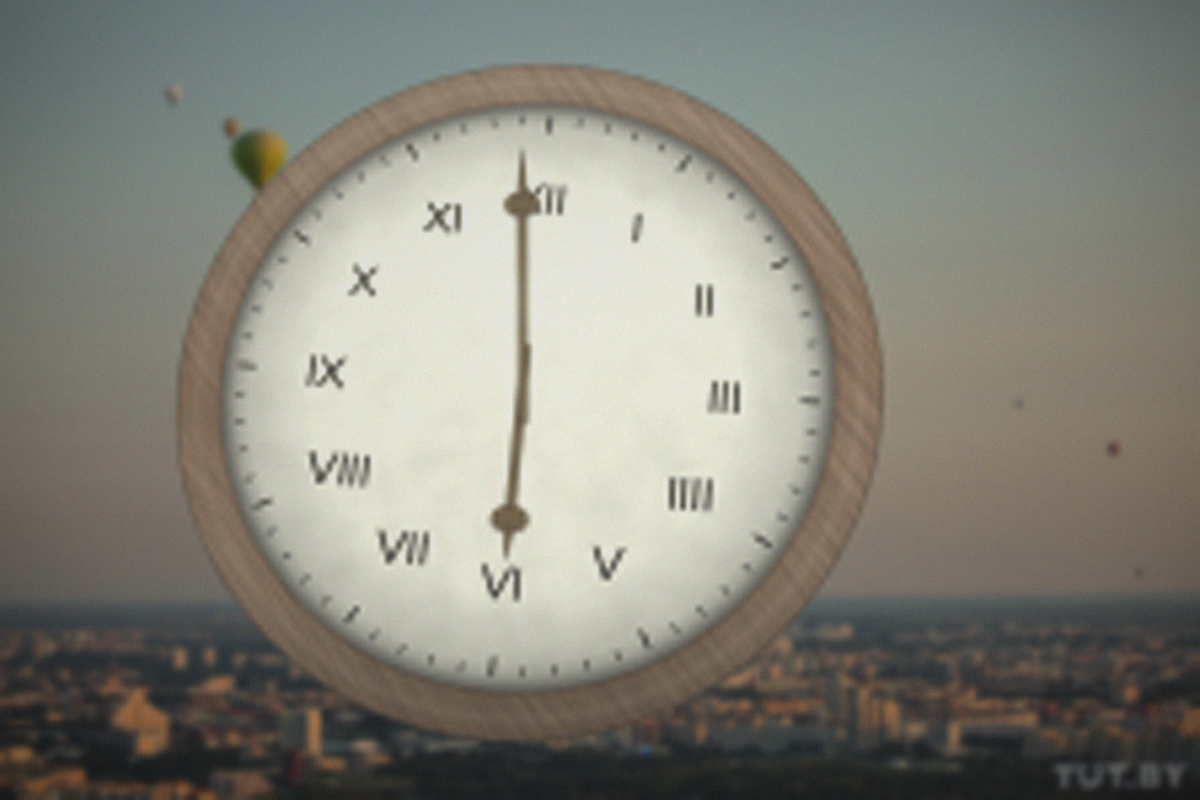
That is h=5 m=59
